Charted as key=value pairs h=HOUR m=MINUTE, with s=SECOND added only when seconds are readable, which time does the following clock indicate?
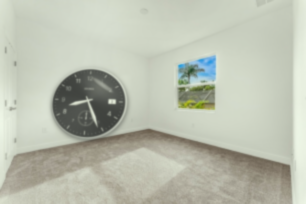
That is h=8 m=26
